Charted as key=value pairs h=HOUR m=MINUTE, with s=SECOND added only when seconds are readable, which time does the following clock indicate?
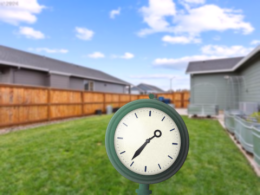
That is h=1 m=36
